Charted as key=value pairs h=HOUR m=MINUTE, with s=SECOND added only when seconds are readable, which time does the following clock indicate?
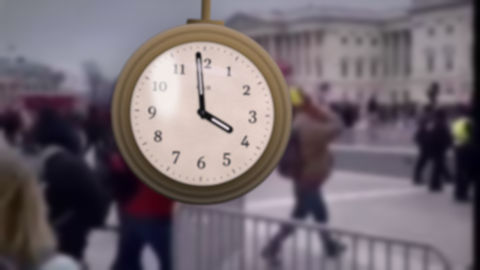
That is h=3 m=59
